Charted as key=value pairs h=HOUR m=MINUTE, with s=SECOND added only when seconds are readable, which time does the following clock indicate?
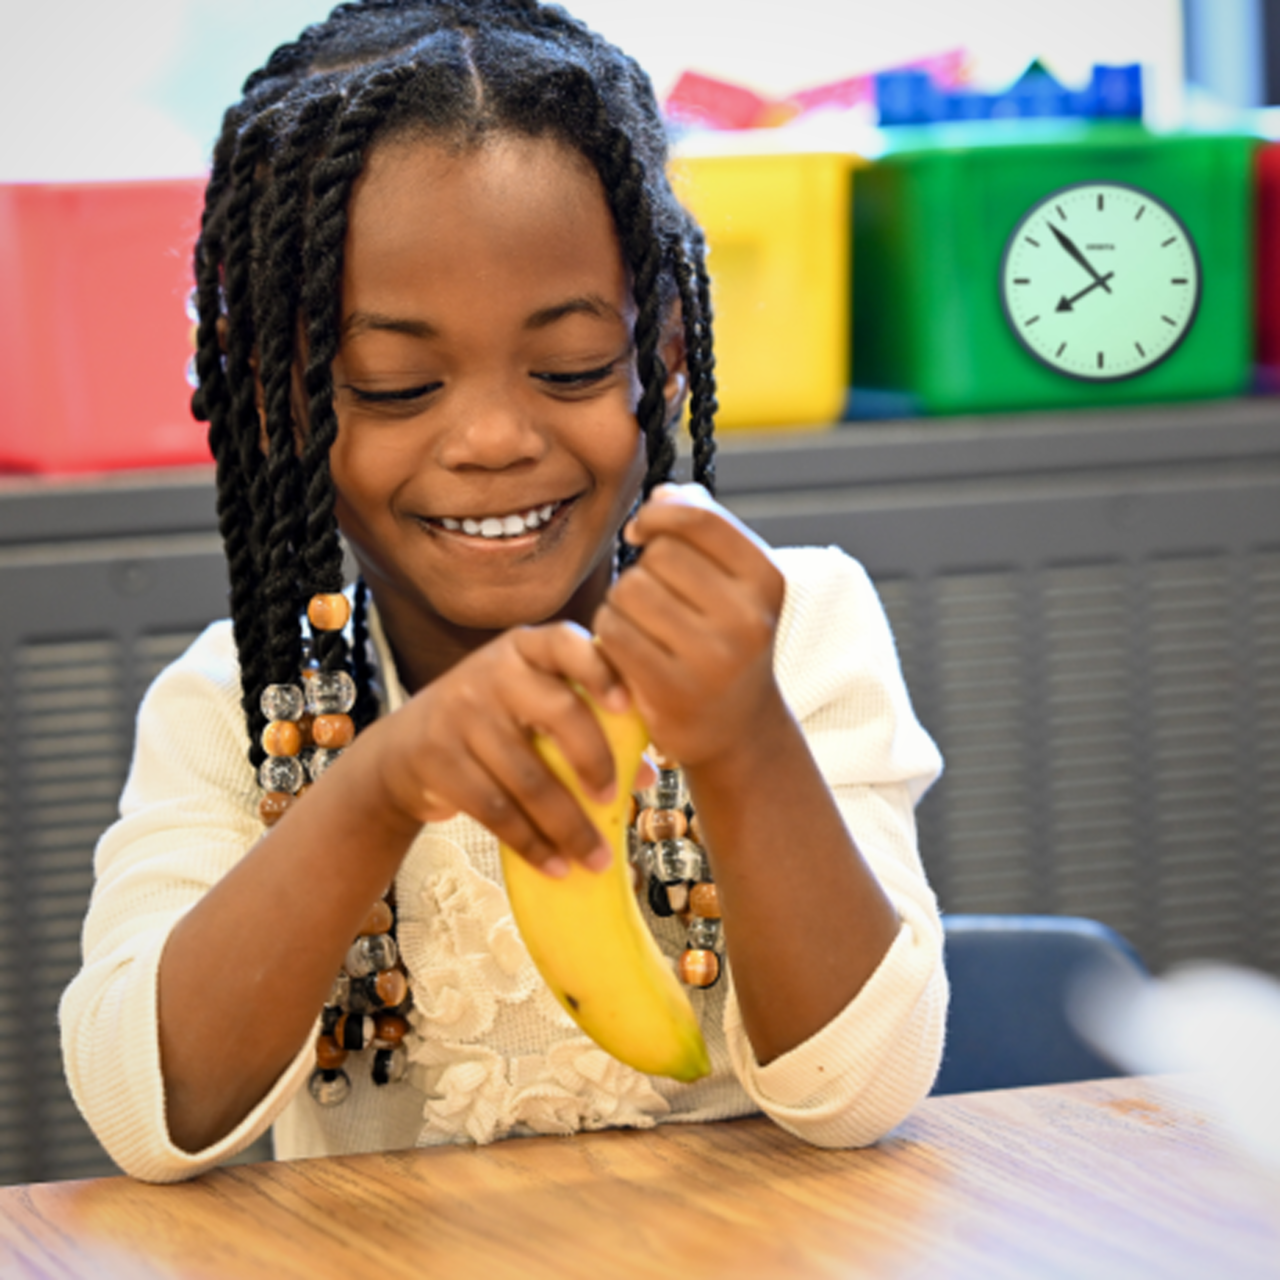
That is h=7 m=53
